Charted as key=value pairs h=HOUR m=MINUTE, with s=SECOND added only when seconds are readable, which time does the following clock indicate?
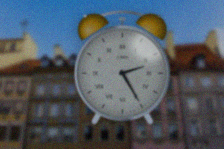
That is h=2 m=25
